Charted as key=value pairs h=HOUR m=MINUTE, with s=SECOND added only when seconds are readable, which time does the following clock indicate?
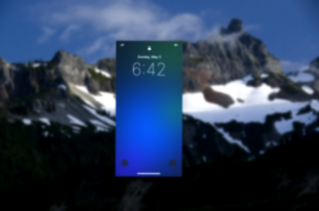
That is h=6 m=42
